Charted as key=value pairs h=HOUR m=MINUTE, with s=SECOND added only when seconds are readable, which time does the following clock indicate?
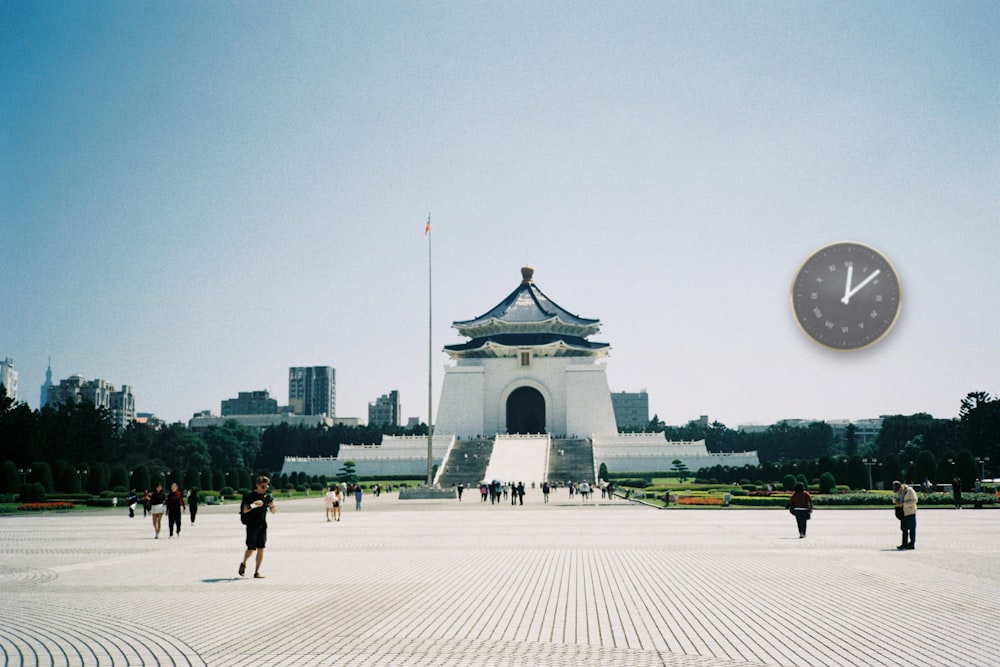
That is h=12 m=8
